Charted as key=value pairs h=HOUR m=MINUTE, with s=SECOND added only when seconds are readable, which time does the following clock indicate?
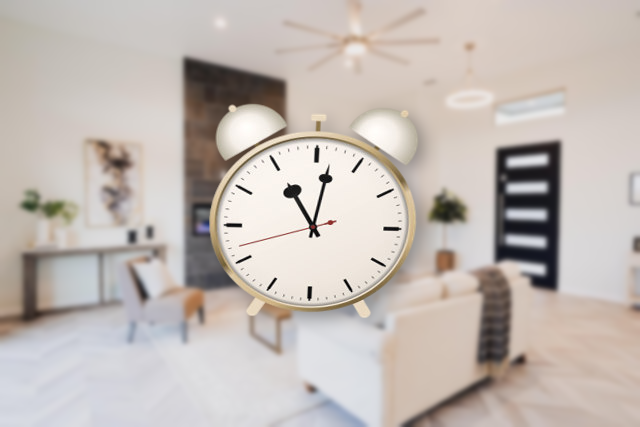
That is h=11 m=1 s=42
